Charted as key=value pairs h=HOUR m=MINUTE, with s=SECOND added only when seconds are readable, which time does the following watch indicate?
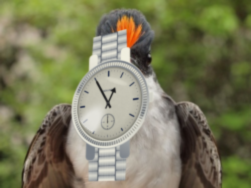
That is h=12 m=55
